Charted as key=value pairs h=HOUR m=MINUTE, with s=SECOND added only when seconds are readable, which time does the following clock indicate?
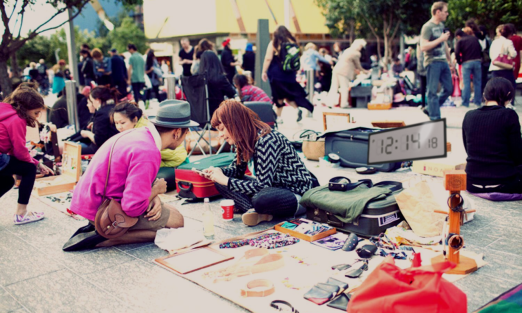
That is h=12 m=14 s=18
